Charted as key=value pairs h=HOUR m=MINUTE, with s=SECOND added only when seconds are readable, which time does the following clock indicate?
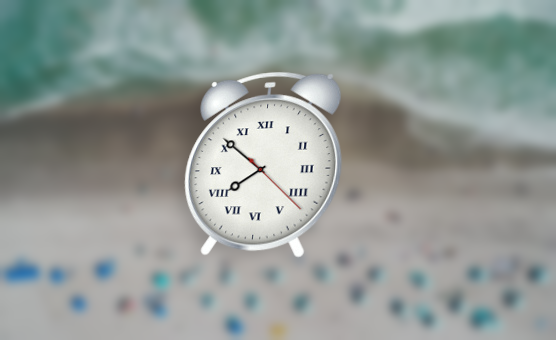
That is h=7 m=51 s=22
